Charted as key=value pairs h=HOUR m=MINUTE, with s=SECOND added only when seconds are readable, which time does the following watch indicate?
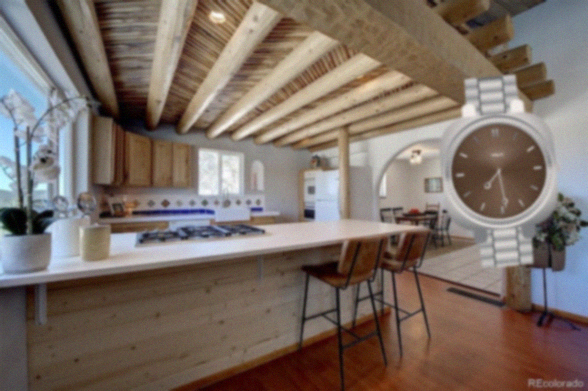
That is h=7 m=29
